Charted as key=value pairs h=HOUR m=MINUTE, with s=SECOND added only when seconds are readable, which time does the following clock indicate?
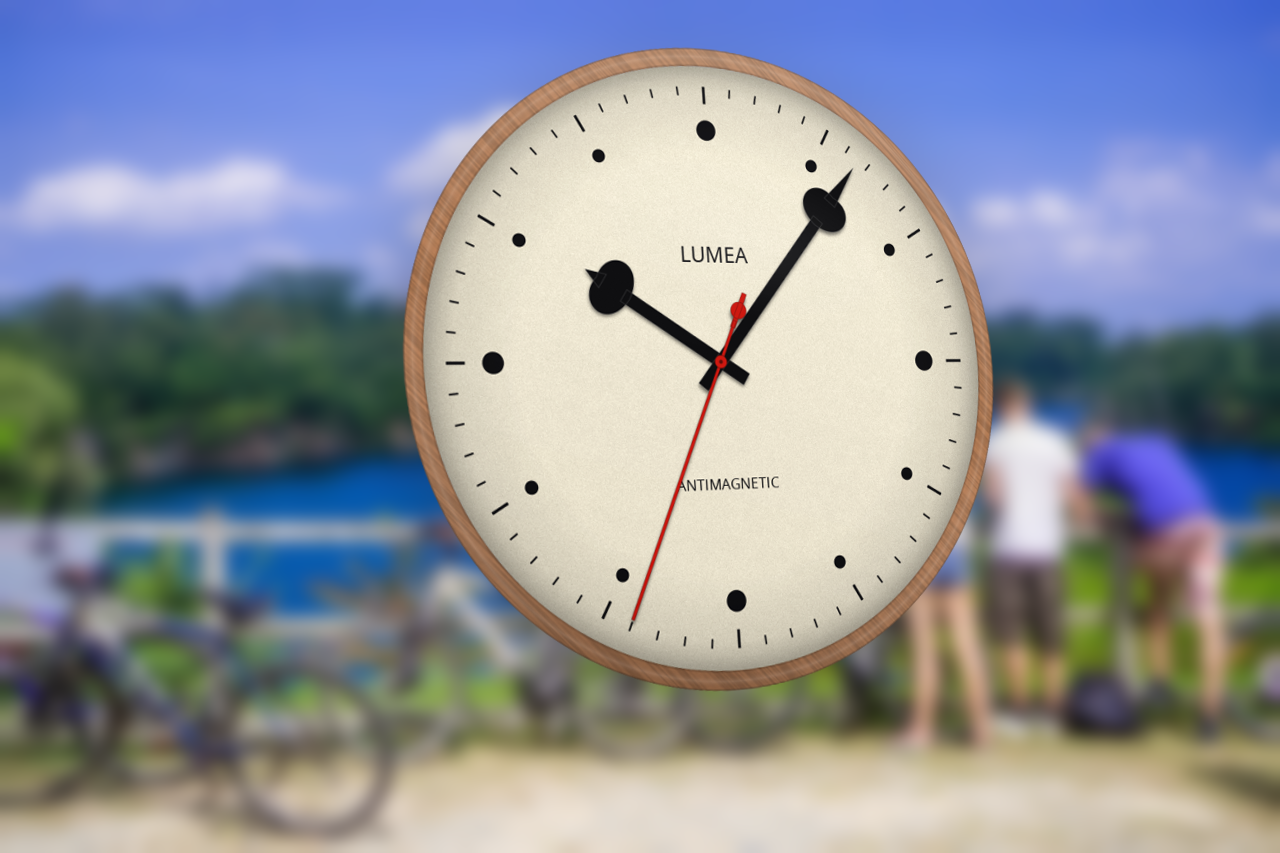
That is h=10 m=6 s=34
